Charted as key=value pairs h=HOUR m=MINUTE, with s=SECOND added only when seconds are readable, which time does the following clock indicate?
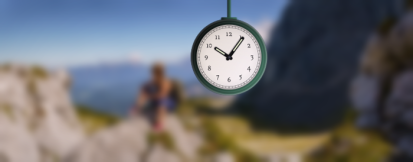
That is h=10 m=6
